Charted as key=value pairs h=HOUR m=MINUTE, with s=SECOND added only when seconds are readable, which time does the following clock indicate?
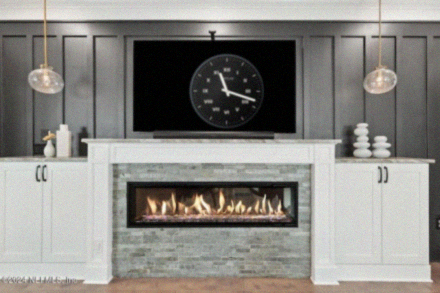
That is h=11 m=18
